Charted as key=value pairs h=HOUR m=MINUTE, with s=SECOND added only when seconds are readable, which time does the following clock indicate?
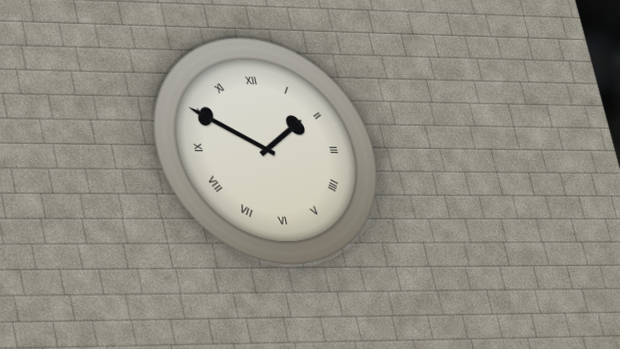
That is h=1 m=50
